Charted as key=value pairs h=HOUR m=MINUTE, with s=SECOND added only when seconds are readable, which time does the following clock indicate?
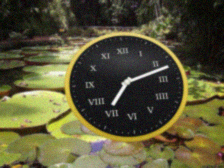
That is h=7 m=12
